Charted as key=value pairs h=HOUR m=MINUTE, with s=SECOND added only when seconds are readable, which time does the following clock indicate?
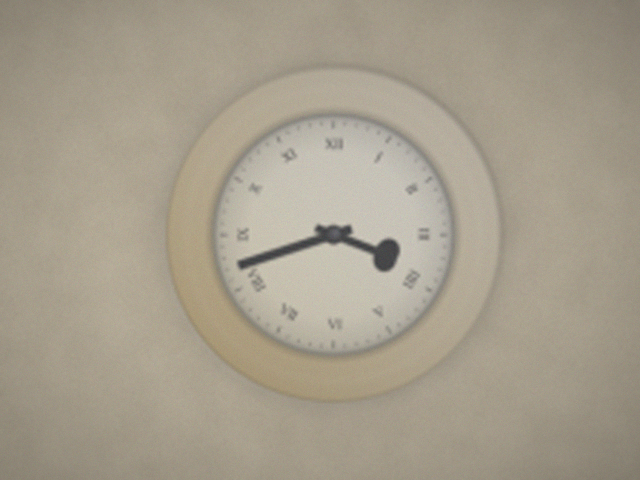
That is h=3 m=42
